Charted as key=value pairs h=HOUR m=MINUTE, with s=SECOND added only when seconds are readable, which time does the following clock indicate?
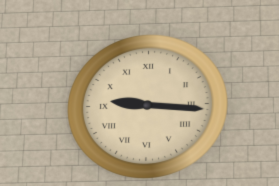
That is h=9 m=16
